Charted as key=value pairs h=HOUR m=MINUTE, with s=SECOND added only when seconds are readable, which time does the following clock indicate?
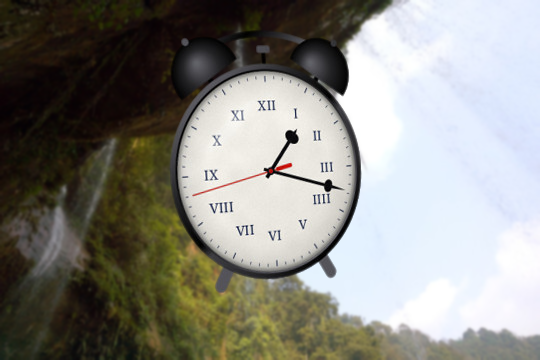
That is h=1 m=17 s=43
